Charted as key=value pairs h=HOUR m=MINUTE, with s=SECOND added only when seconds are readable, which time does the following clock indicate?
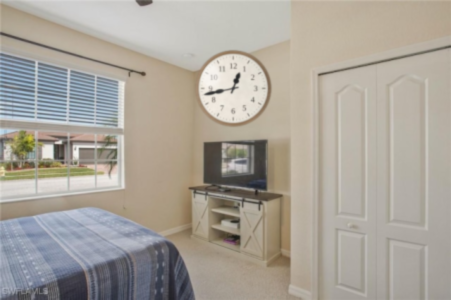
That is h=12 m=43
